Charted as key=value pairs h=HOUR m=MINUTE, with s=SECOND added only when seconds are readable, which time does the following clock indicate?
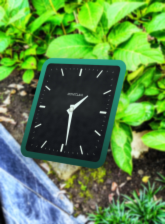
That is h=1 m=29
